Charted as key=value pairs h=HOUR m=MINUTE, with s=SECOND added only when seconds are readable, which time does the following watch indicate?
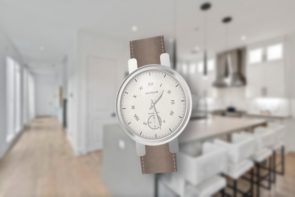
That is h=1 m=28
